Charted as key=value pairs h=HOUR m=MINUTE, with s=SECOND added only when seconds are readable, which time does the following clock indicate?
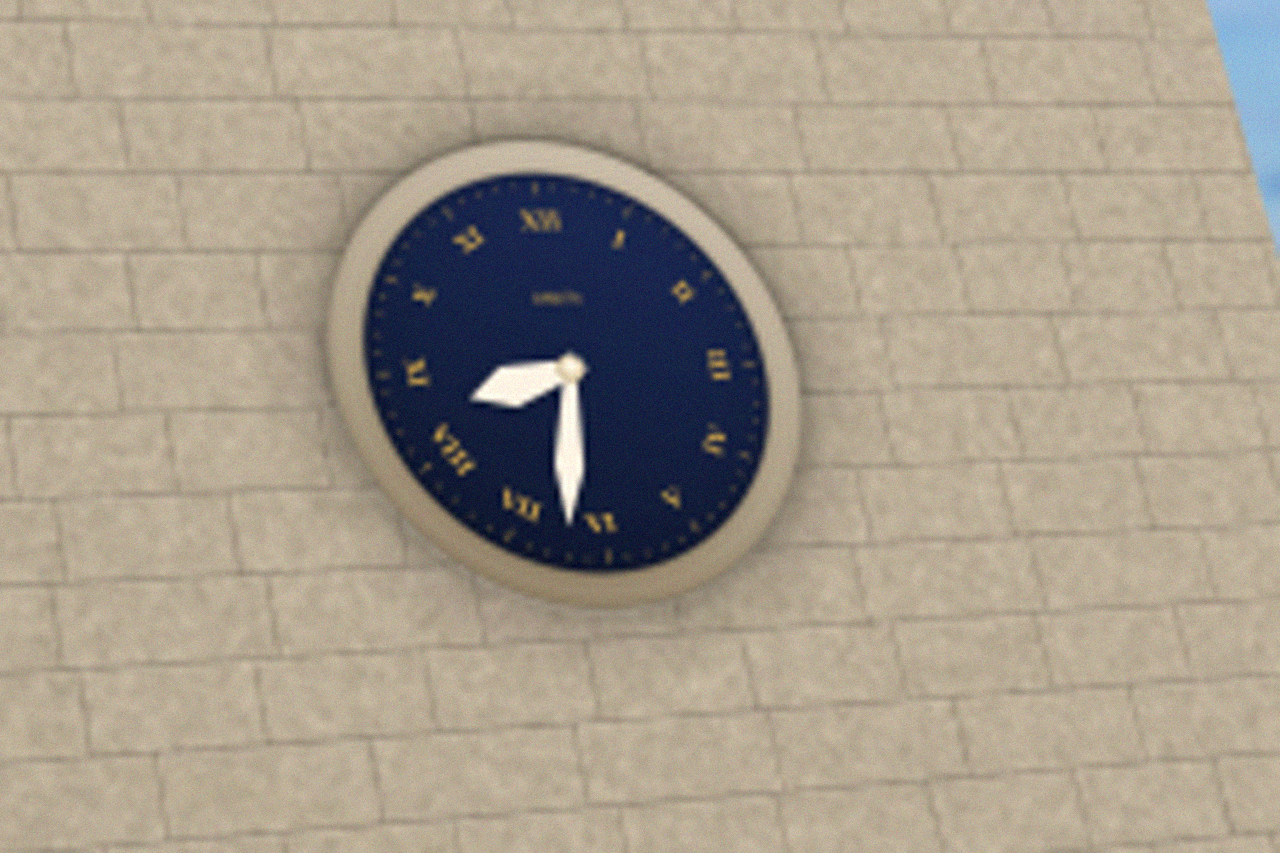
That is h=8 m=32
